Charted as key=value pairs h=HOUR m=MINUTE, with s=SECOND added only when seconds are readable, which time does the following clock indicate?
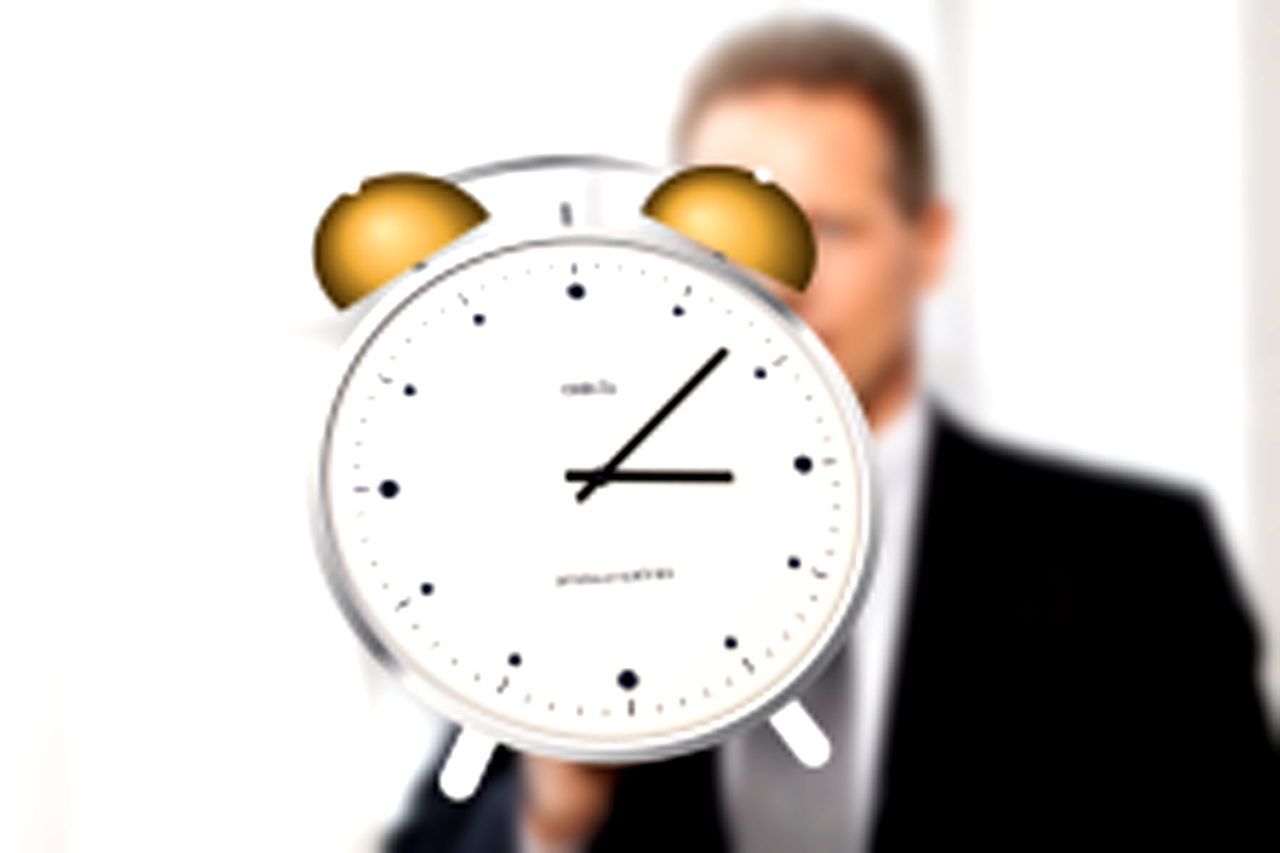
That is h=3 m=8
